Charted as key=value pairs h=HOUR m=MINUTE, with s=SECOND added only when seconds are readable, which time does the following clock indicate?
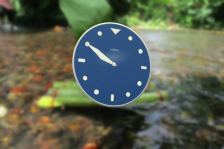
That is h=9 m=50
